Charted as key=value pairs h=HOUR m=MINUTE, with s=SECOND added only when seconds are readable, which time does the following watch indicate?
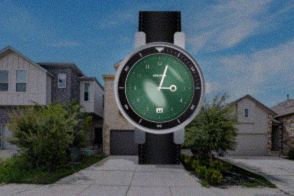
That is h=3 m=3
